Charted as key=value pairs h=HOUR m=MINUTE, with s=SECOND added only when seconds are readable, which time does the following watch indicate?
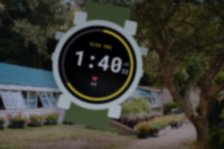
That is h=1 m=40
